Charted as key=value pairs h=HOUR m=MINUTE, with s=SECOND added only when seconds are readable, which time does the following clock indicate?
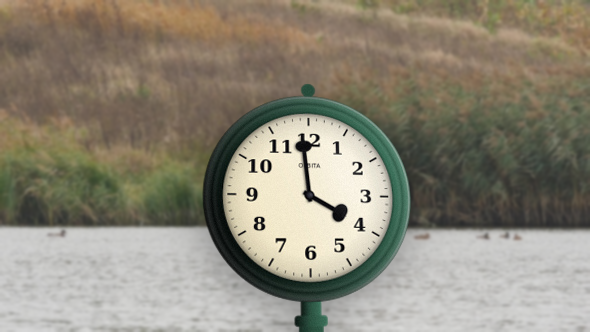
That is h=3 m=59
